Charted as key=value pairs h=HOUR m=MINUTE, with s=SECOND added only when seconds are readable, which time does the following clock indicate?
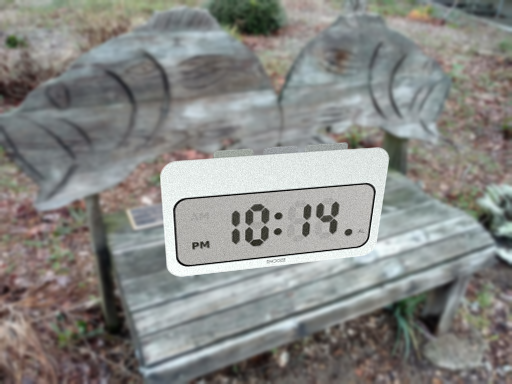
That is h=10 m=14
